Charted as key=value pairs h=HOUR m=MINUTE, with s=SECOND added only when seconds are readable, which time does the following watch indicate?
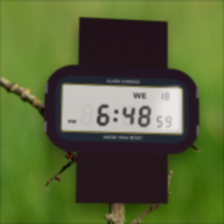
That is h=6 m=48 s=59
